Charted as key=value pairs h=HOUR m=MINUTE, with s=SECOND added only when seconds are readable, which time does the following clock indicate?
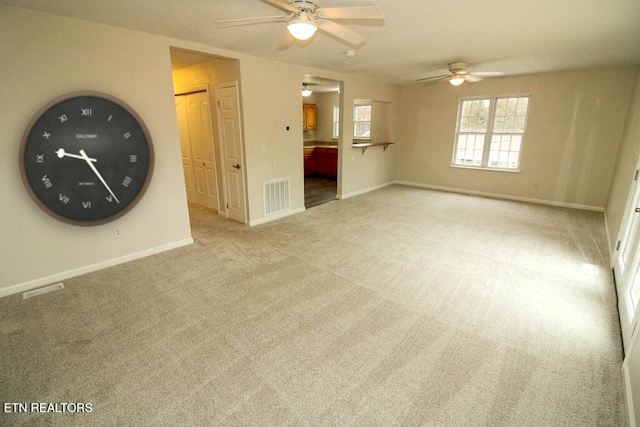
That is h=9 m=24
